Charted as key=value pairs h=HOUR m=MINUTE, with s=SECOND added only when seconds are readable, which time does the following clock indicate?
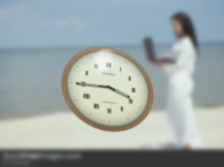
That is h=3 m=45
